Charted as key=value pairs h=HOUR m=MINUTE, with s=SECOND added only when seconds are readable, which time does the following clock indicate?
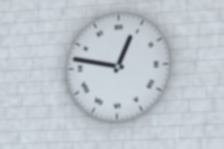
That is h=12 m=47
